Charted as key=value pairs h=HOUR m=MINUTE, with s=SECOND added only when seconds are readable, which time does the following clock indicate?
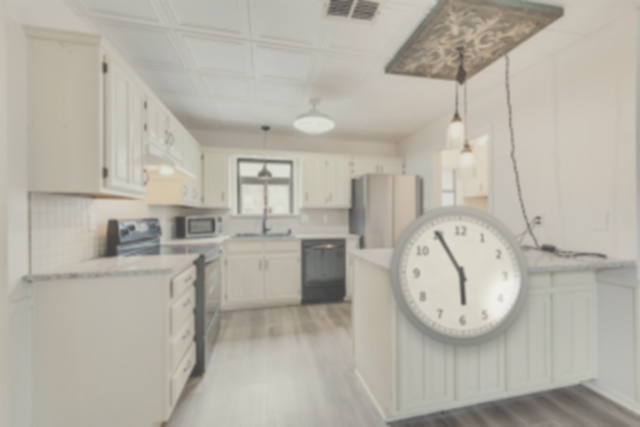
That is h=5 m=55
